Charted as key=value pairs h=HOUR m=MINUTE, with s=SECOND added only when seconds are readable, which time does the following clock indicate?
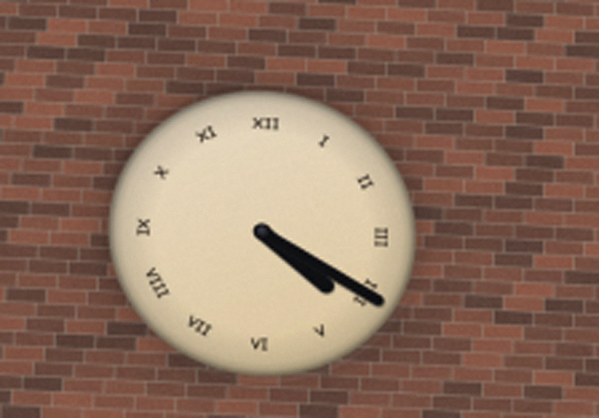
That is h=4 m=20
